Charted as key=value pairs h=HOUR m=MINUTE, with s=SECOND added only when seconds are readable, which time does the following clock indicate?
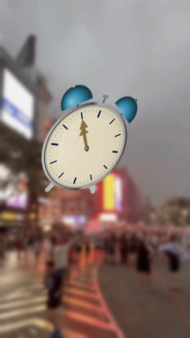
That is h=10 m=55
